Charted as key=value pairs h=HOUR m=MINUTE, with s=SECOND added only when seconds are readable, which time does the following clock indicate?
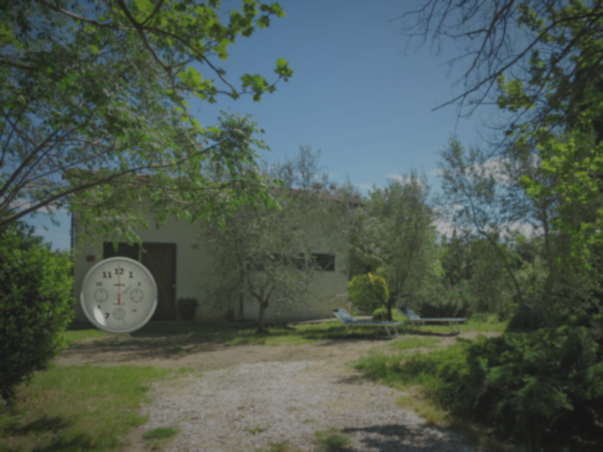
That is h=1 m=28
